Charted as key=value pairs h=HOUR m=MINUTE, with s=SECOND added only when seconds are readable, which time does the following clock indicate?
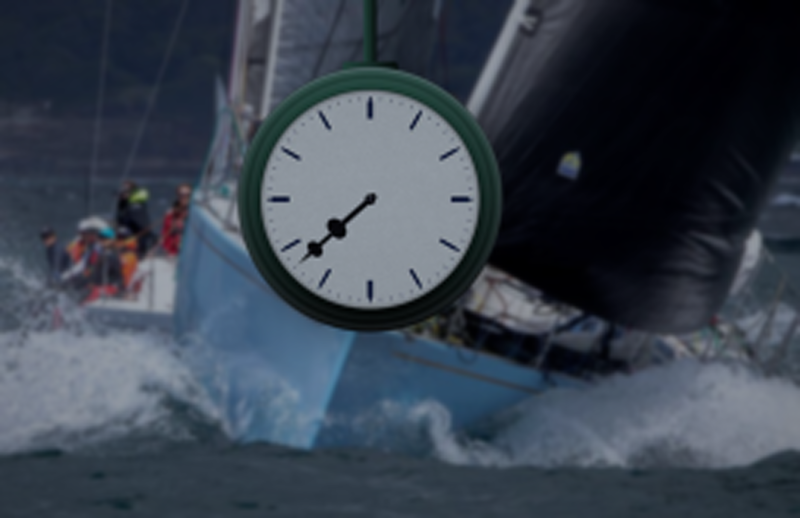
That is h=7 m=38
